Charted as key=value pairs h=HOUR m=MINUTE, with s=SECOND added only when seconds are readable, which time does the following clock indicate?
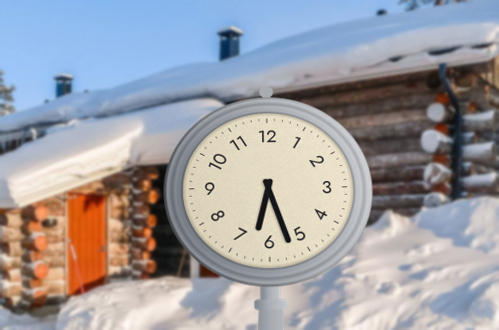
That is h=6 m=27
